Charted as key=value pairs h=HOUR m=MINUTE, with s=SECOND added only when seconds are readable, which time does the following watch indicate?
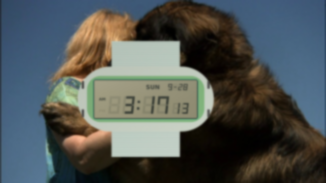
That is h=3 m=17 s=13
